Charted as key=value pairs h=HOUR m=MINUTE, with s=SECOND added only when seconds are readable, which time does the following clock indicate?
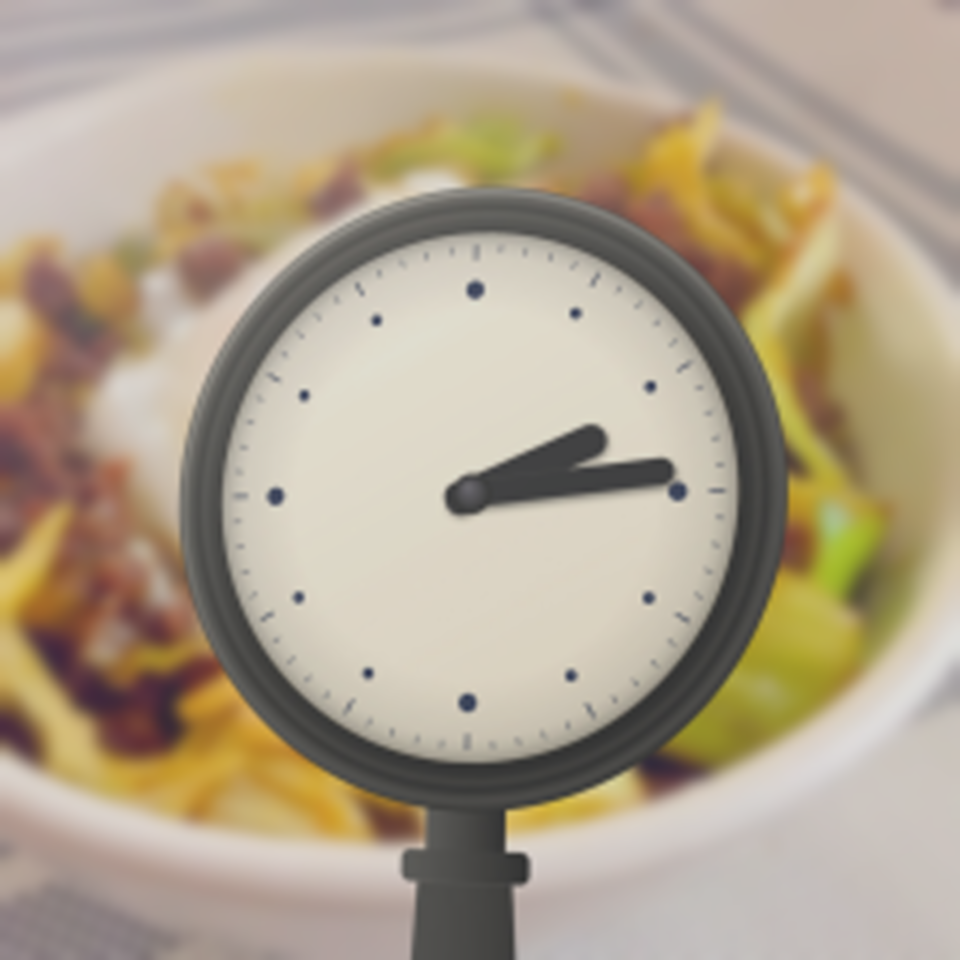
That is h=2 m=14
